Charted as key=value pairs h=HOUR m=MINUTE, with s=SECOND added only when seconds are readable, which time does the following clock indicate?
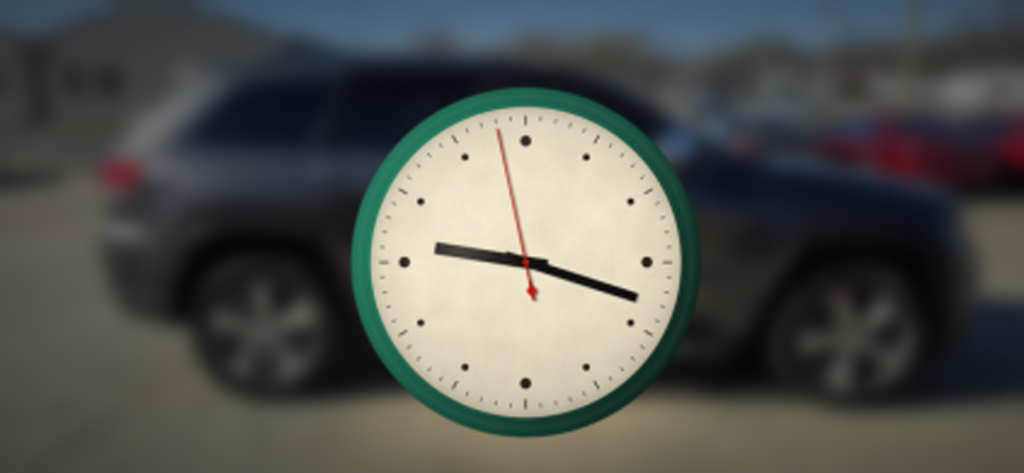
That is h=9 m=17 s=58
